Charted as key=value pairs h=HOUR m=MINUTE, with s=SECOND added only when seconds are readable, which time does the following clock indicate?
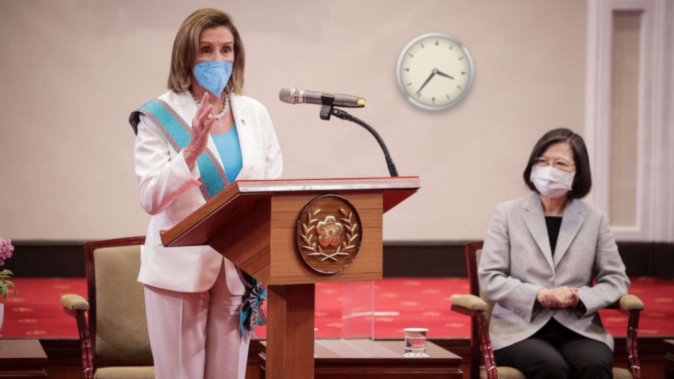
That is h=3 m=36
